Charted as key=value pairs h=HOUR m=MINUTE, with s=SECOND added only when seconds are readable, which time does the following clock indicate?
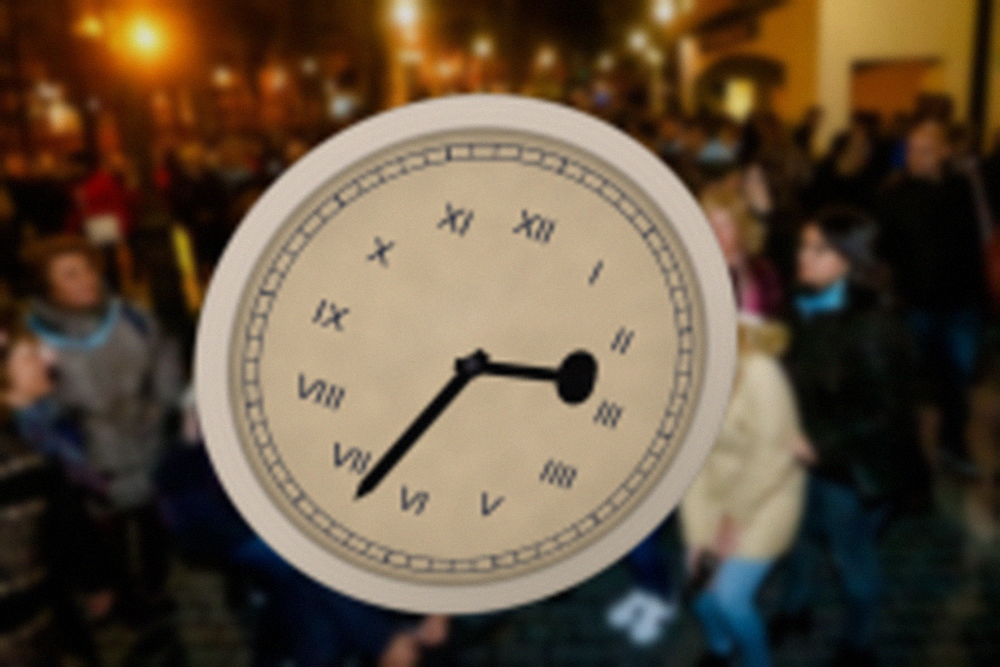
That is h=2 m=33
